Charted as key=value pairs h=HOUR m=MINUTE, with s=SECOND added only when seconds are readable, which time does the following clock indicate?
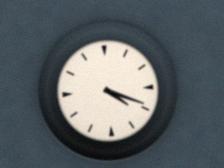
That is h=4 m=19
